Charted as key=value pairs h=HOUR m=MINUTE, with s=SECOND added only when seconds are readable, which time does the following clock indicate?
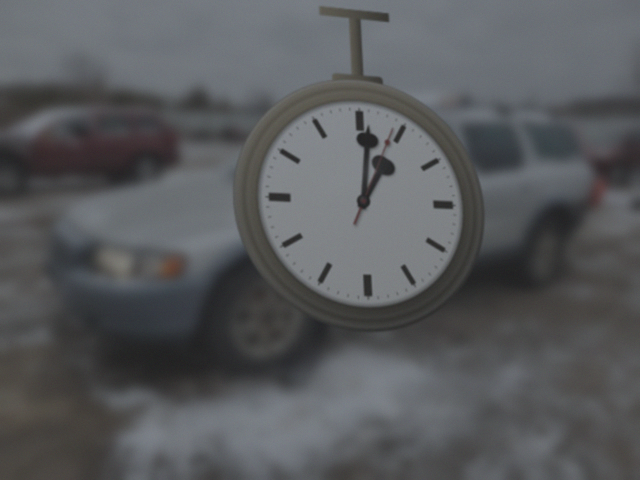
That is h=1 m=1 s=4
